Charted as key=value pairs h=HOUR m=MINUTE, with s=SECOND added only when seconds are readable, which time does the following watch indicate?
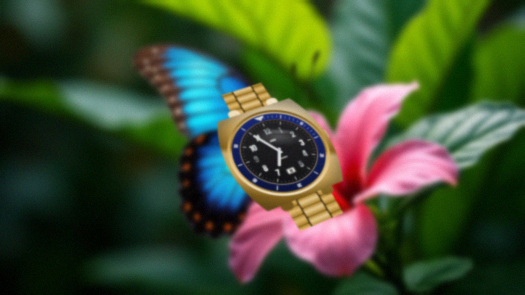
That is h=6 m=55
